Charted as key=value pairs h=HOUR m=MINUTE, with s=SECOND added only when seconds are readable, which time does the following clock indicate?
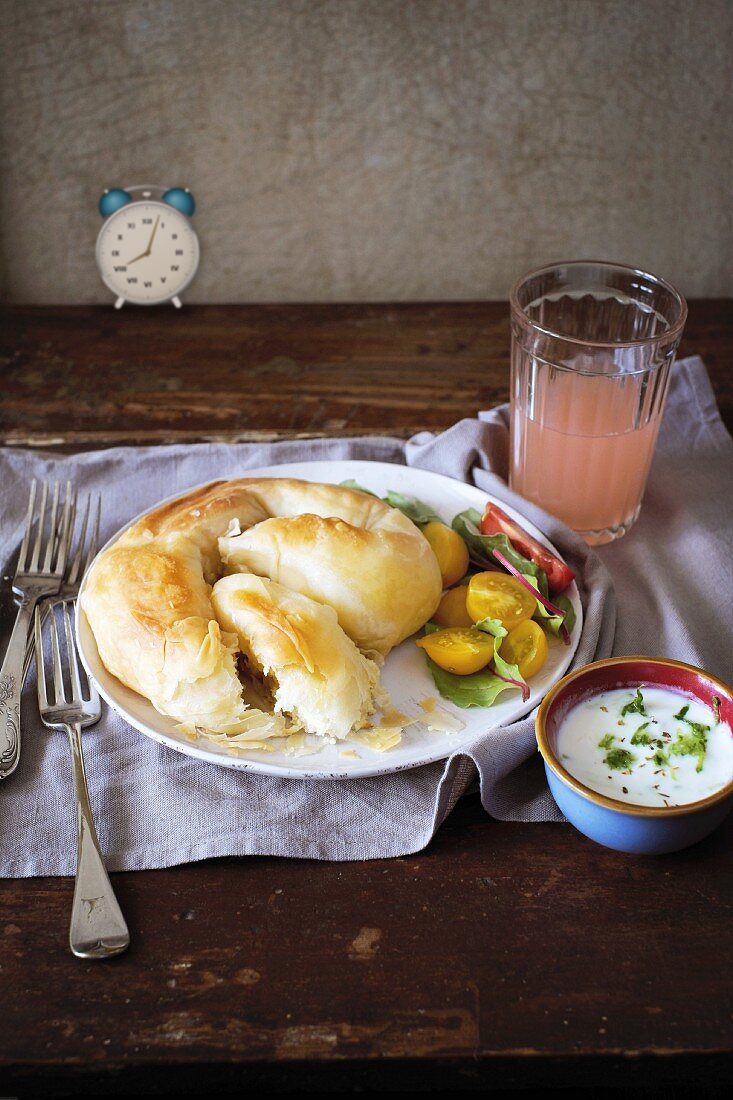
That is h=8 m=3
